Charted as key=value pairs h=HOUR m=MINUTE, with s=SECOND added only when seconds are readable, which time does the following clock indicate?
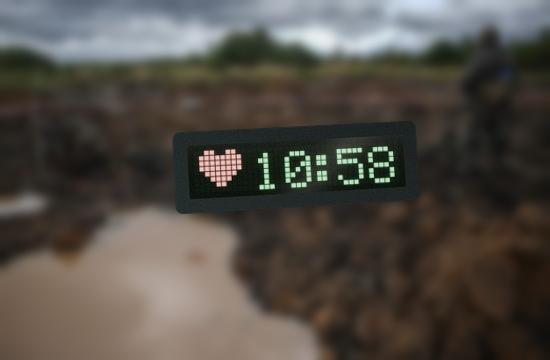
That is h=10 m=58
